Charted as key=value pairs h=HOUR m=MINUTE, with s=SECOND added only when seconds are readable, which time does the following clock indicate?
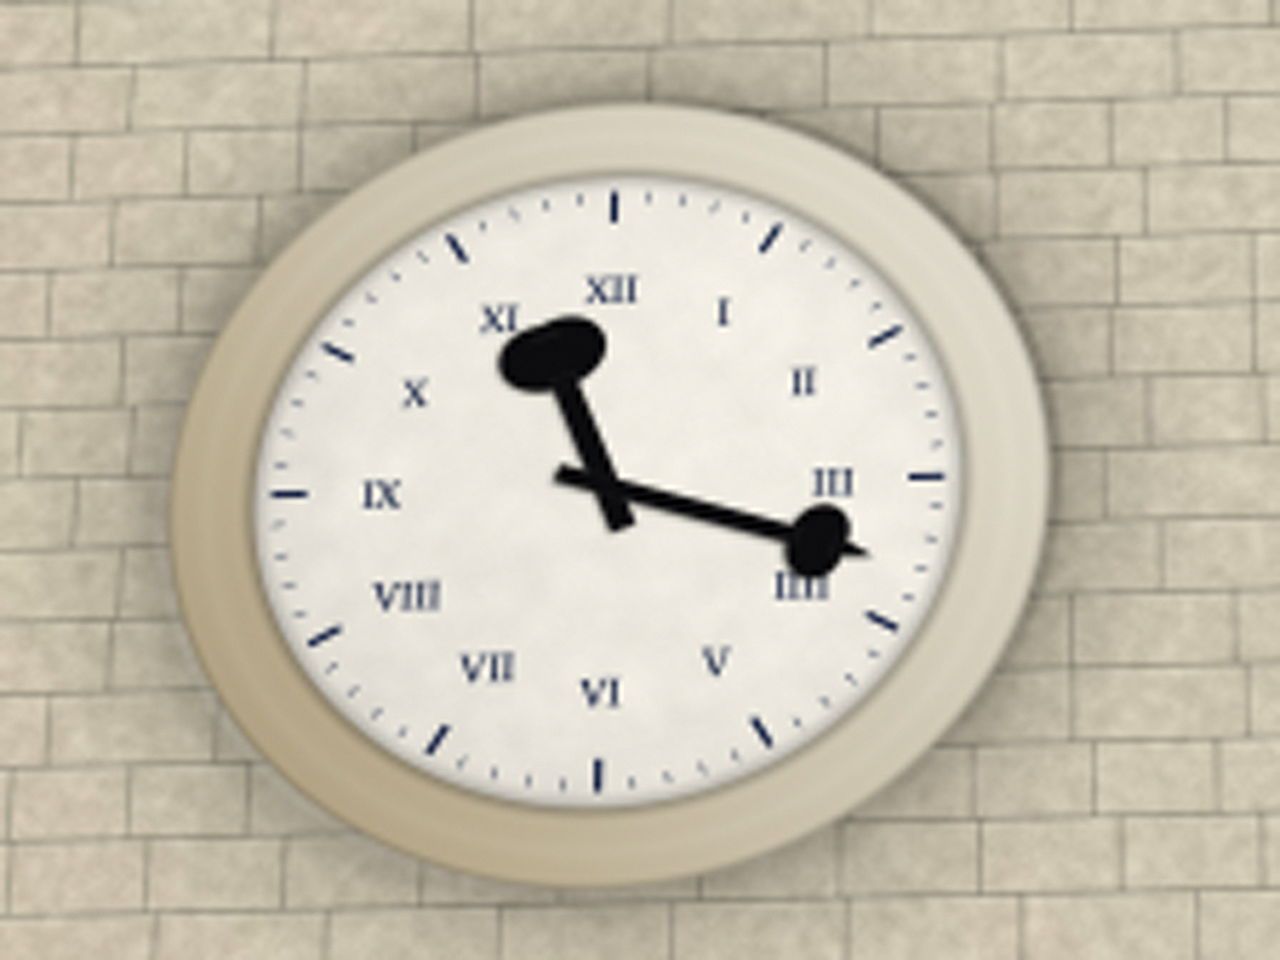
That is h=11 m=18
